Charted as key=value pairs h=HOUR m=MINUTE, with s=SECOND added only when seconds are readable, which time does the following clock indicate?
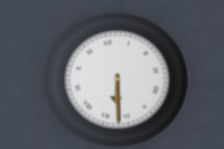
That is h=6 m=32
